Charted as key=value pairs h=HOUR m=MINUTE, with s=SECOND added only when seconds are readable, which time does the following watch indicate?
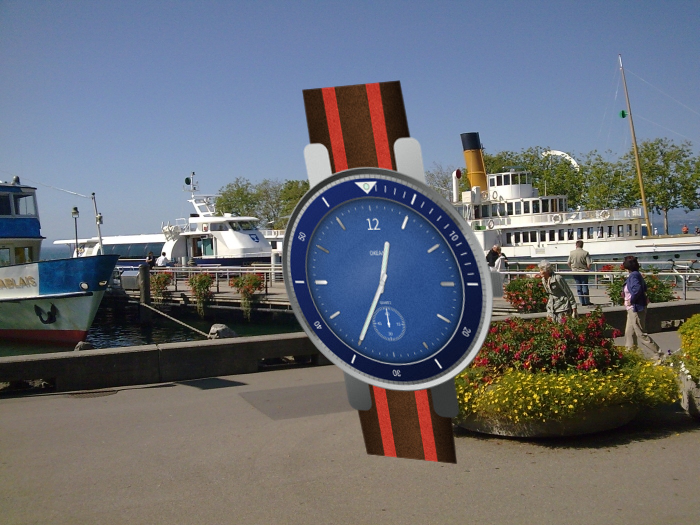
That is h=12 m=35
